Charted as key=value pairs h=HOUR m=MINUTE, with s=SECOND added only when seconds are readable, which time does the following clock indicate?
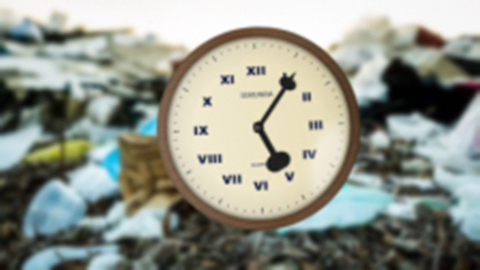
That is h=5 m=6
